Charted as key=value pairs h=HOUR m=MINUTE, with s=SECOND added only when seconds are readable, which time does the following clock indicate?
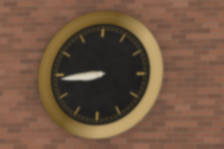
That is h=8 m=44
